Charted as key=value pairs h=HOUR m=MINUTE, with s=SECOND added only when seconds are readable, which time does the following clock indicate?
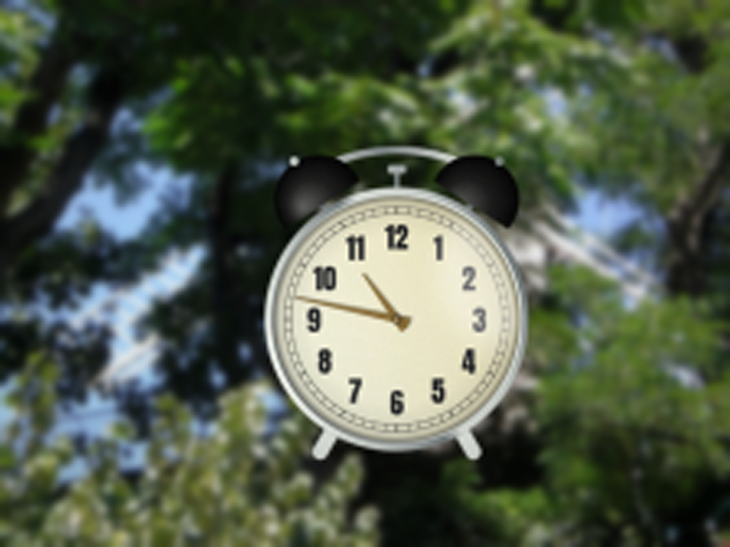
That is h=10 m=47
